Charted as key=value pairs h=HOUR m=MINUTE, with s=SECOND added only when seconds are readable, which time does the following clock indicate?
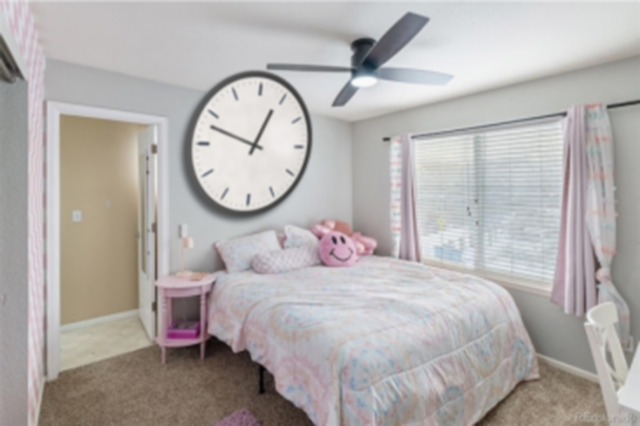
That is h=12 m=48
